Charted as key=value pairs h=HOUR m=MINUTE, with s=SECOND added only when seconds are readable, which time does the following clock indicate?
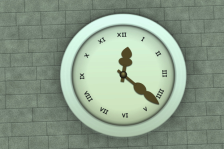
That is h=12 m=22
